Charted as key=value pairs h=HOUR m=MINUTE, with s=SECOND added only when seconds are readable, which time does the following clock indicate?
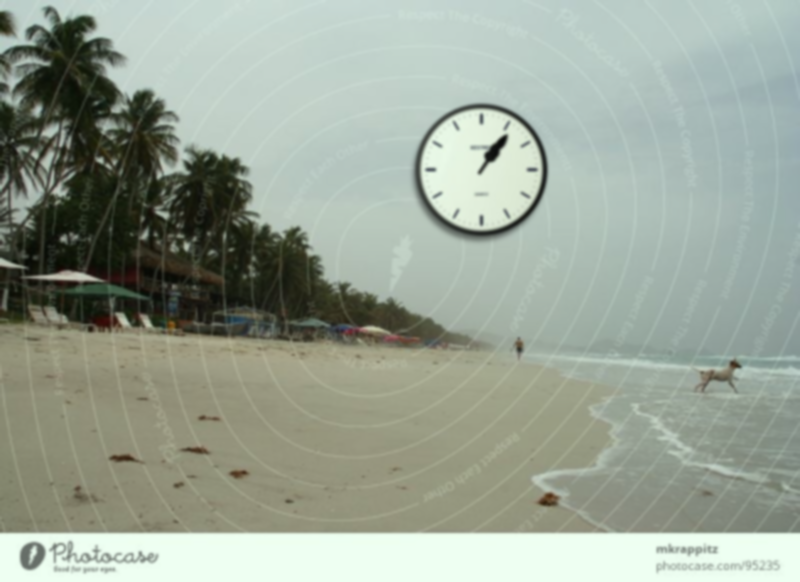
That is h=1 m=6
